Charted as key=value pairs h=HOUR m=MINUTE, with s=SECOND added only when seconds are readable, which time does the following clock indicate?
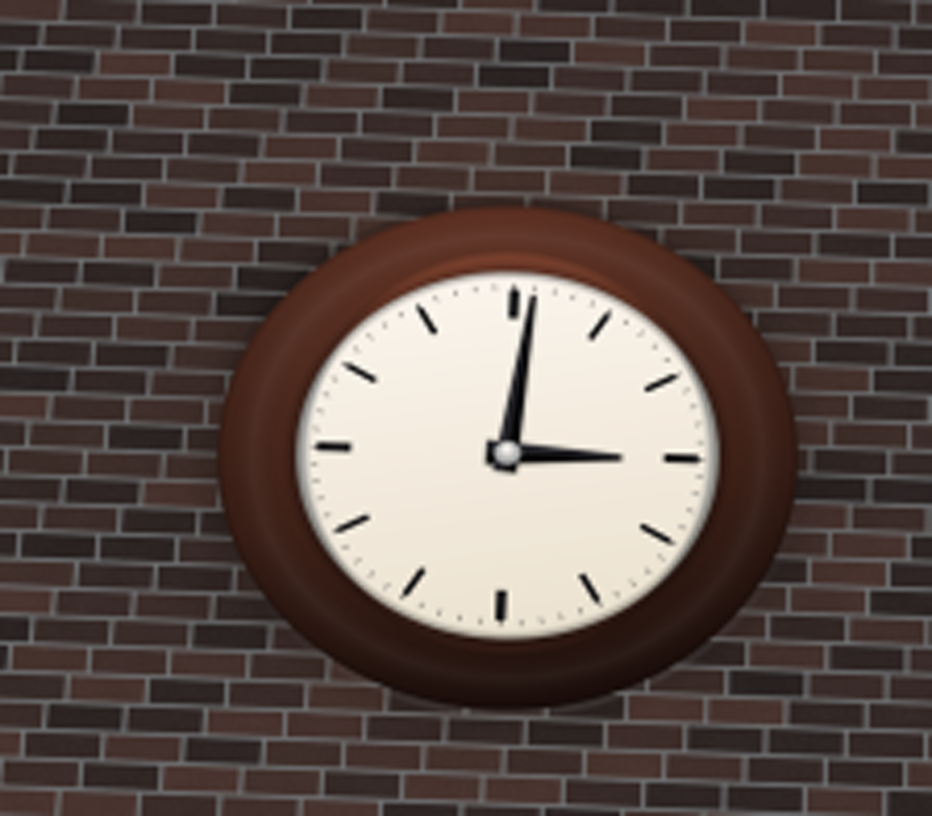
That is h=3 m=1
